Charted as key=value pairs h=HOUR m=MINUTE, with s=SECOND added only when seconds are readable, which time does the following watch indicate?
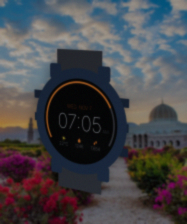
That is h=7 m=5
